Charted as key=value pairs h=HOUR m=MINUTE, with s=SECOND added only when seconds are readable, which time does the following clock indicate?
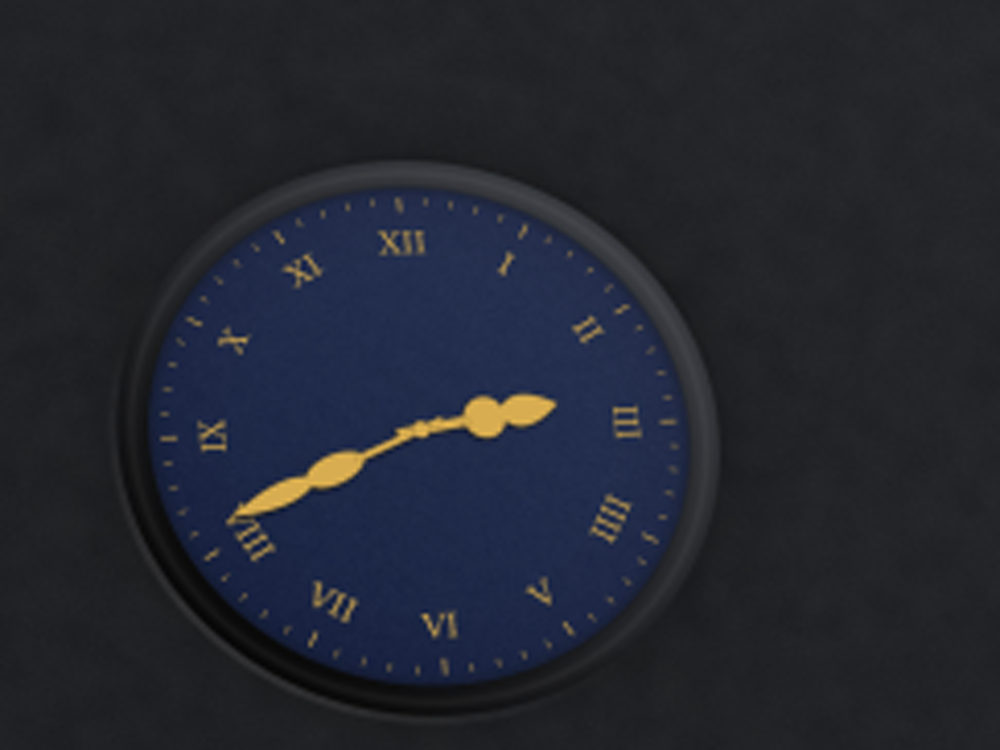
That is h=2 m=41
